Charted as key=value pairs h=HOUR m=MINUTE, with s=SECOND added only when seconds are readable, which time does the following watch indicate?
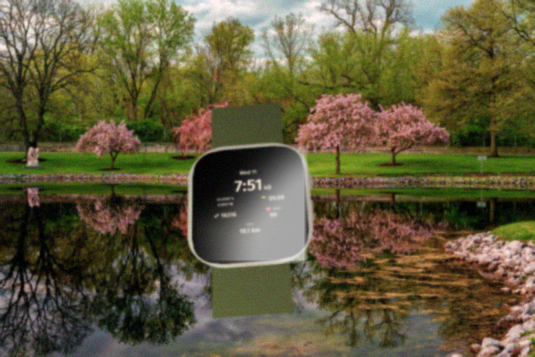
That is h=7 m=51
